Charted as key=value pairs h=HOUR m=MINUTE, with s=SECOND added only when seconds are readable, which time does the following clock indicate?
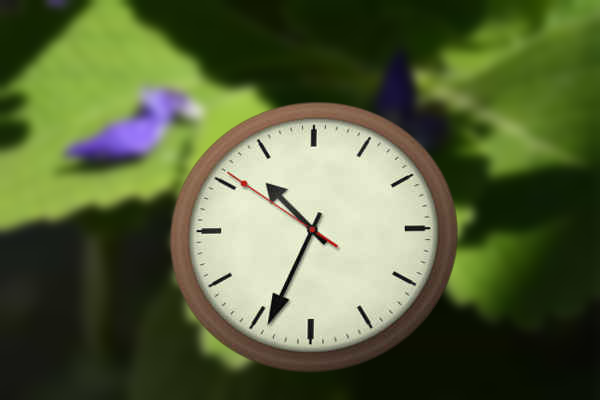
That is h=10 m=33 s=51
